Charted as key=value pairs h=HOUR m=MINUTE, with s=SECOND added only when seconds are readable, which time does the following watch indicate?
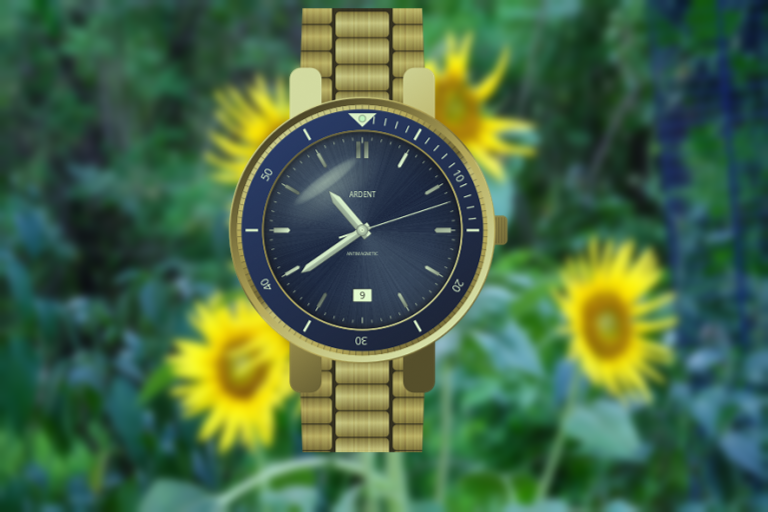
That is h=10 m=39 s=12
